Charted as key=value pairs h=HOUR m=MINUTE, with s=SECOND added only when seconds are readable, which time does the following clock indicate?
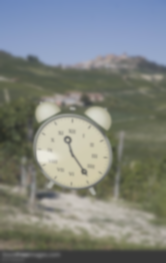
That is h=11 m=24
